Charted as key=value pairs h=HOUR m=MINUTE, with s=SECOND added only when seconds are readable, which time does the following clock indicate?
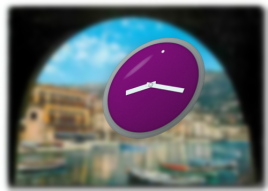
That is h=8 m=16
